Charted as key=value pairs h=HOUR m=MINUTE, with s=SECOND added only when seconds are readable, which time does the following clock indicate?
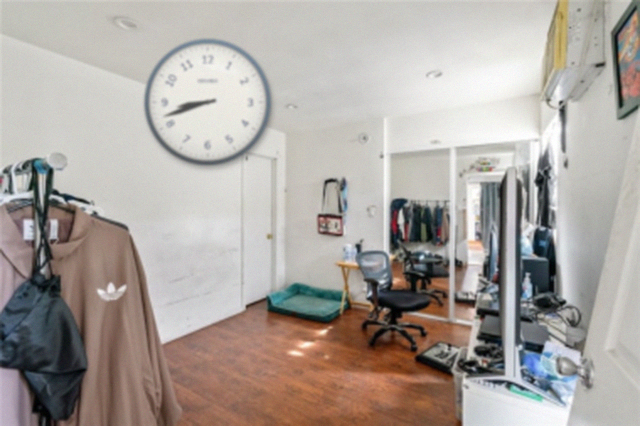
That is h=8 m=42
